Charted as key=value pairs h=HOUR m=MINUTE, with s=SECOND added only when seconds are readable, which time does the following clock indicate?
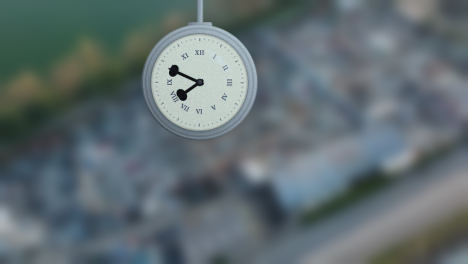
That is h=7 m=49
